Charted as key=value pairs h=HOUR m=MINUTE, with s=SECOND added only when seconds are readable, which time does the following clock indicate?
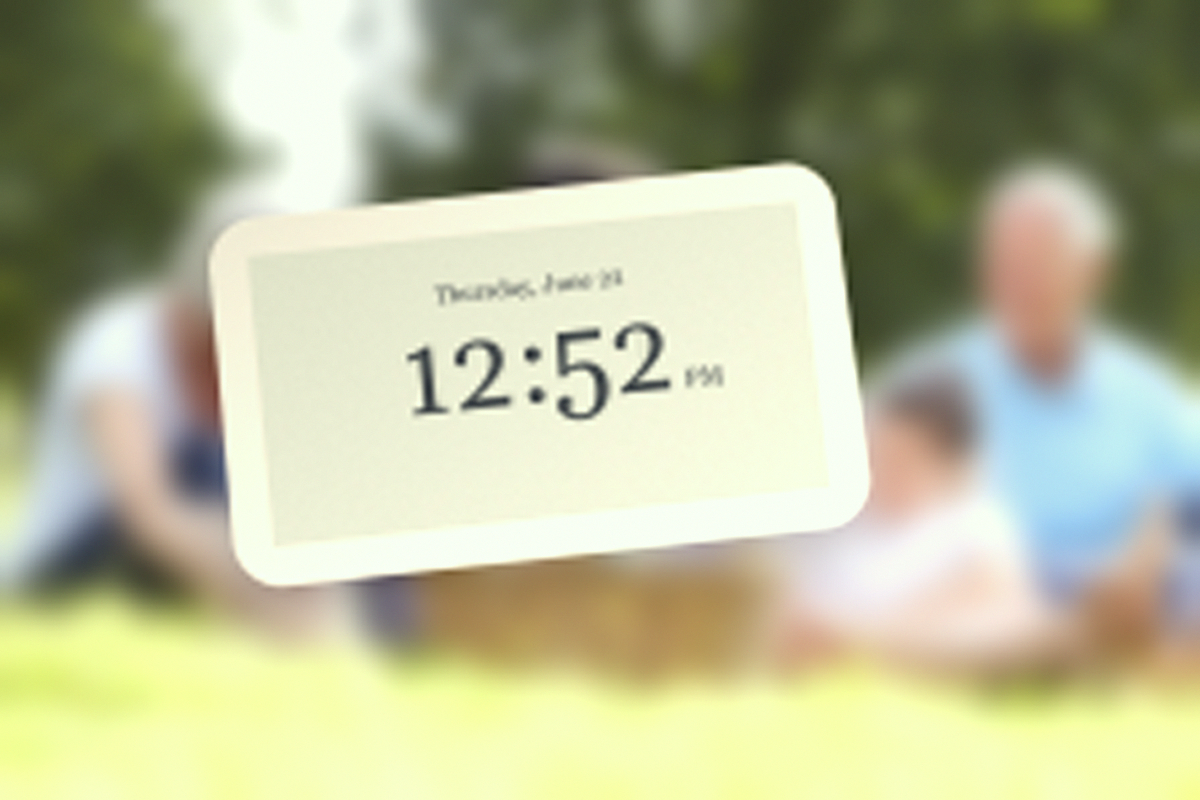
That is h=12 m=52
